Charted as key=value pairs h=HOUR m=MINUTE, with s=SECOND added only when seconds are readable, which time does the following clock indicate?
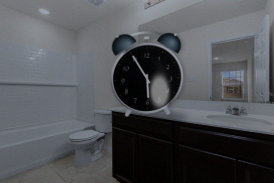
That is h=5 m=55
